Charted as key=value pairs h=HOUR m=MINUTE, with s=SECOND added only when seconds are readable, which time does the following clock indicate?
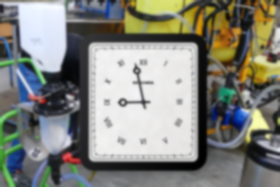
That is h=8 m=58
